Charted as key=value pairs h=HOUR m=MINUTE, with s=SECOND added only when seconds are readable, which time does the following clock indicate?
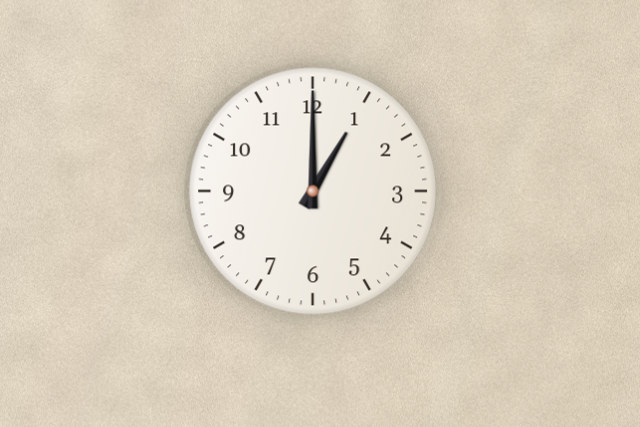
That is h=1 m=0
